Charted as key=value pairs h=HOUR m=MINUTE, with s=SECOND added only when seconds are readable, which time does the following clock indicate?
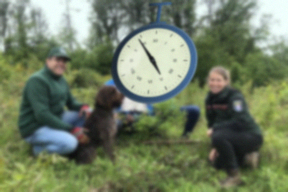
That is h=4 m=54
